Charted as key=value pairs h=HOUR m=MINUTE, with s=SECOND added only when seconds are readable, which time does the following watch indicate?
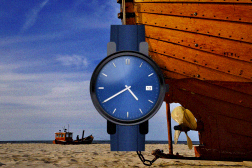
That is h=4 m=40
